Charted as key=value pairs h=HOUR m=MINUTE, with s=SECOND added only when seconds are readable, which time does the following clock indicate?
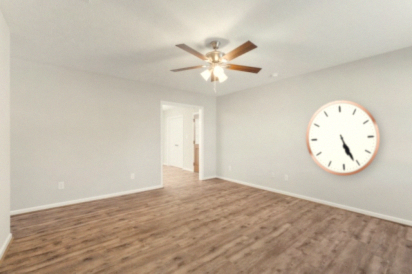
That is h=5 m=26
